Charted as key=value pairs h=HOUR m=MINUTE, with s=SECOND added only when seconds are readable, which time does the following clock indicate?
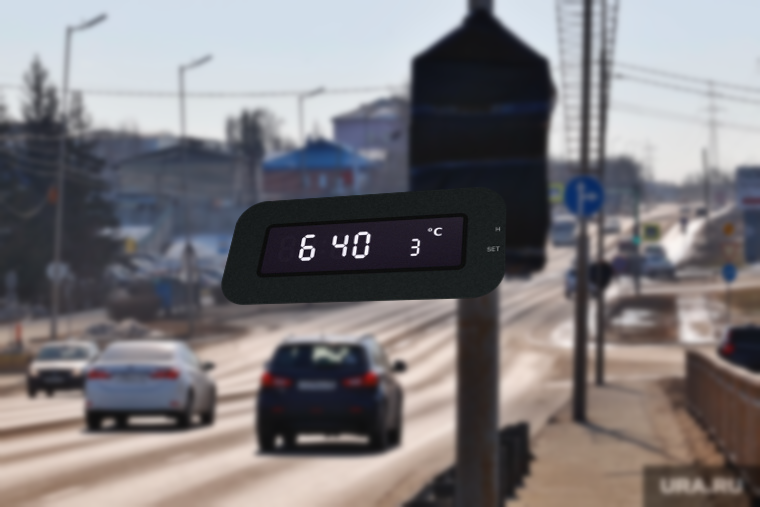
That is h=6 m=40
